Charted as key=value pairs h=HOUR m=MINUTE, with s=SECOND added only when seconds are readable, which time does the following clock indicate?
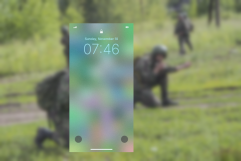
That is h=7 m=46
